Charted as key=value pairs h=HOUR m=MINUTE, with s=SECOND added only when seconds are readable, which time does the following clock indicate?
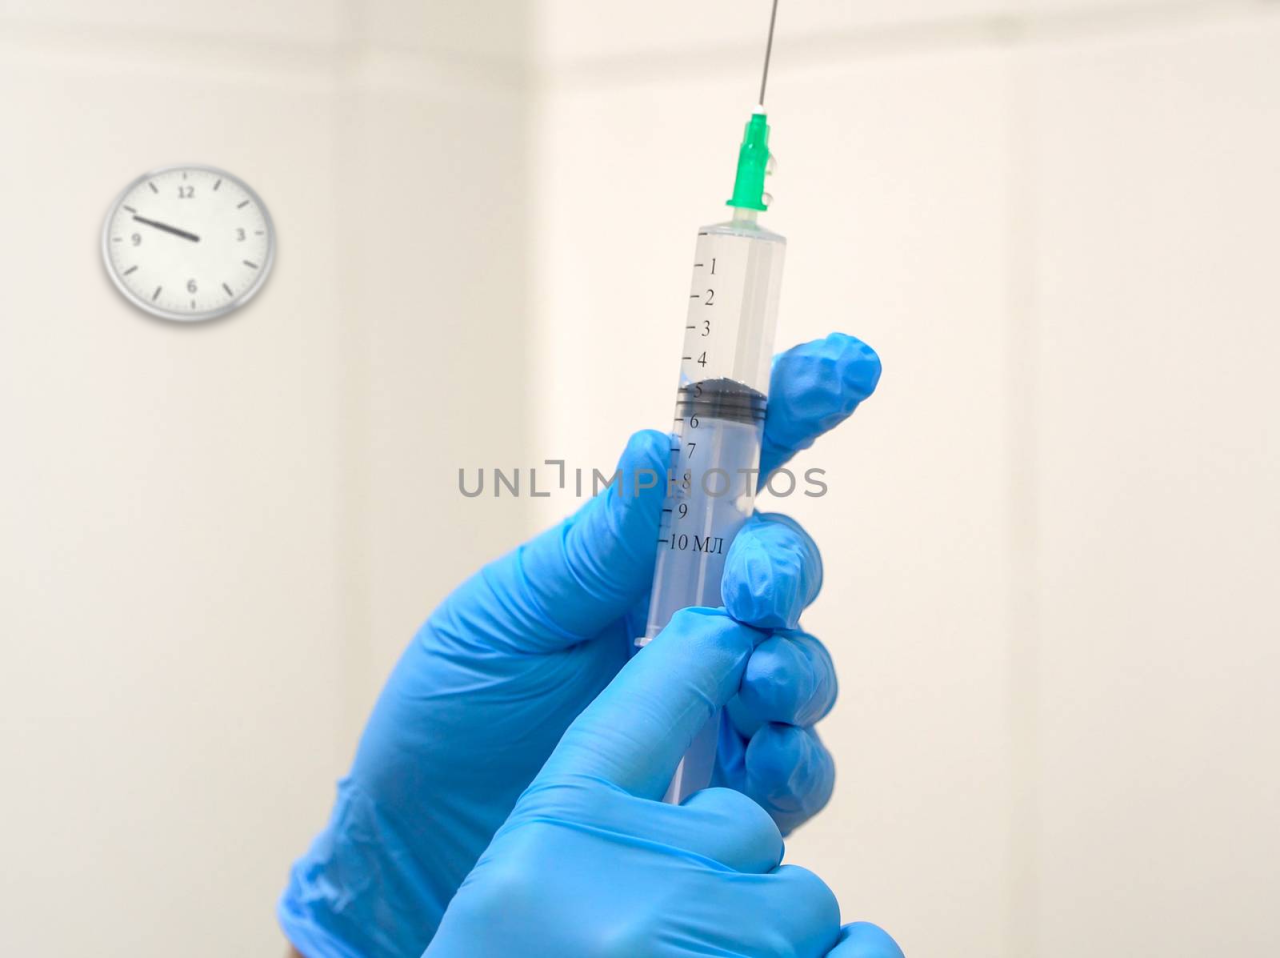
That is h=9 m=49
